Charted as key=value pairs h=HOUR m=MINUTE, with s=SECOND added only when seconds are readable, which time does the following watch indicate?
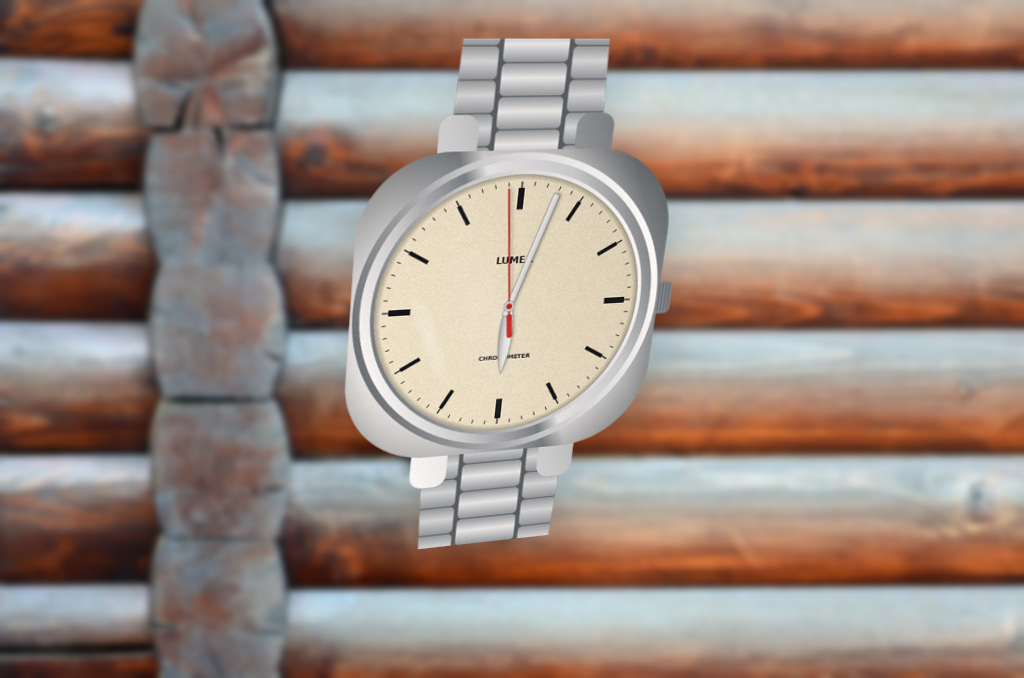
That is h=6 m=2 s=59
